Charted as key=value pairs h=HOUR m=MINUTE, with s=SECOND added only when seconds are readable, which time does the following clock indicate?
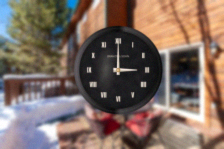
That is h=3 m=0
